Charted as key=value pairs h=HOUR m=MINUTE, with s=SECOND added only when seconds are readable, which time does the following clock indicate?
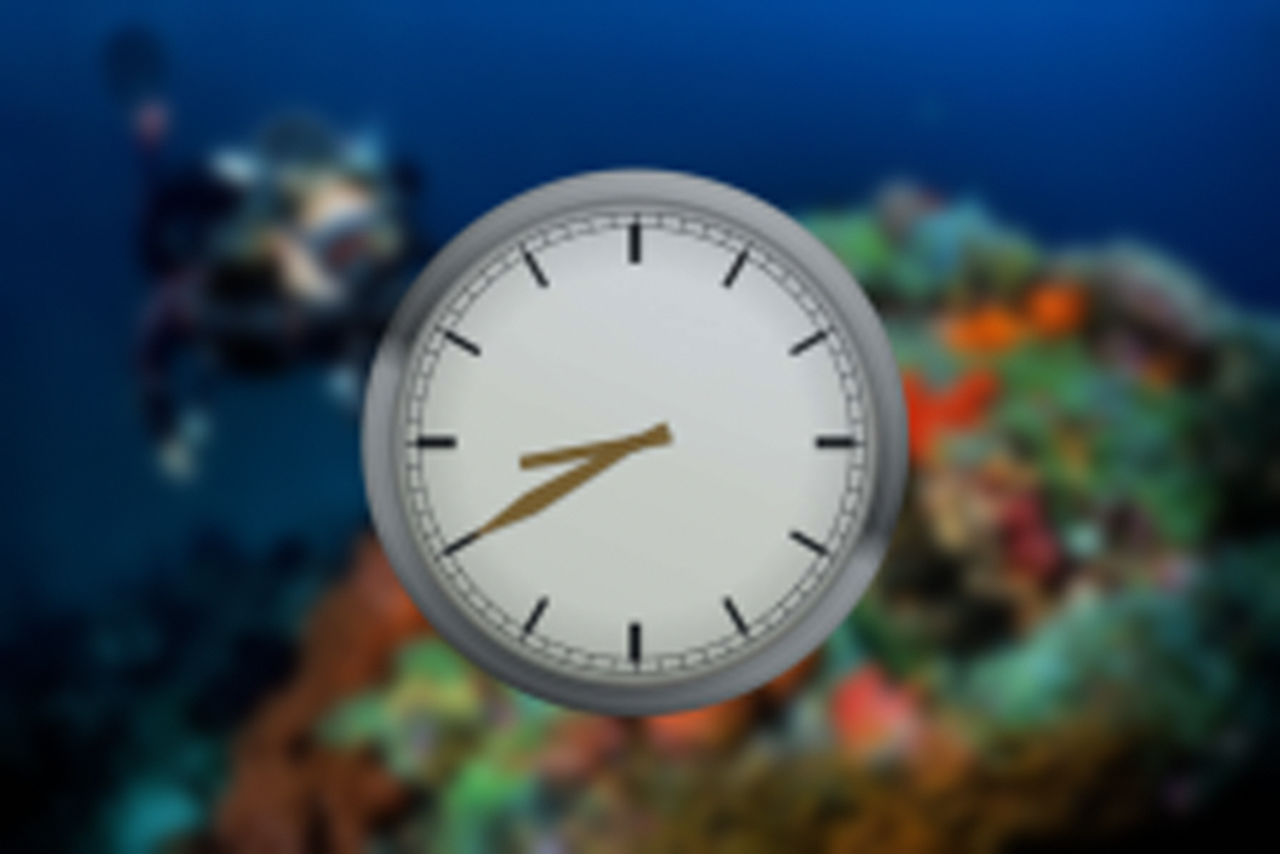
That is h=8 m=40
